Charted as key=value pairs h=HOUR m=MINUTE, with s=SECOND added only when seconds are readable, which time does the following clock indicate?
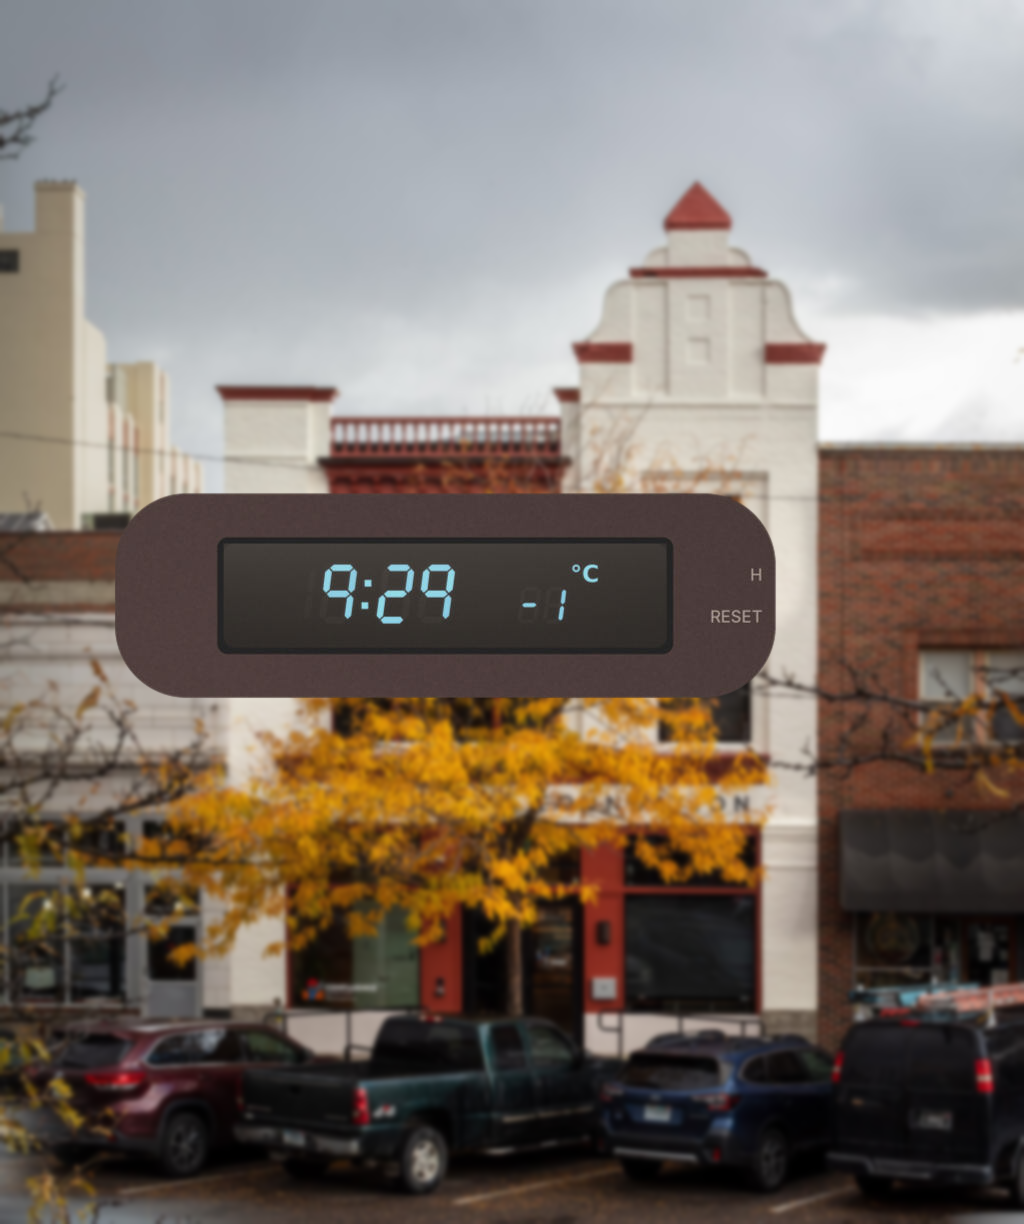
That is h=9 m=29
